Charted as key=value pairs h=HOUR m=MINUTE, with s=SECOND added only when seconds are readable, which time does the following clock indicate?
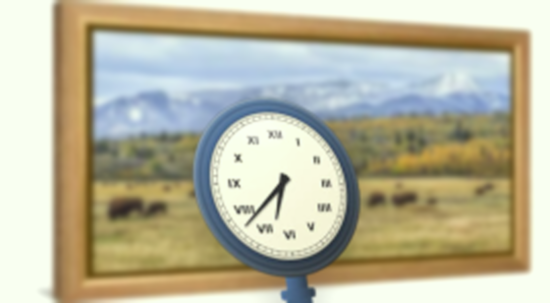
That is h=6 m=38
